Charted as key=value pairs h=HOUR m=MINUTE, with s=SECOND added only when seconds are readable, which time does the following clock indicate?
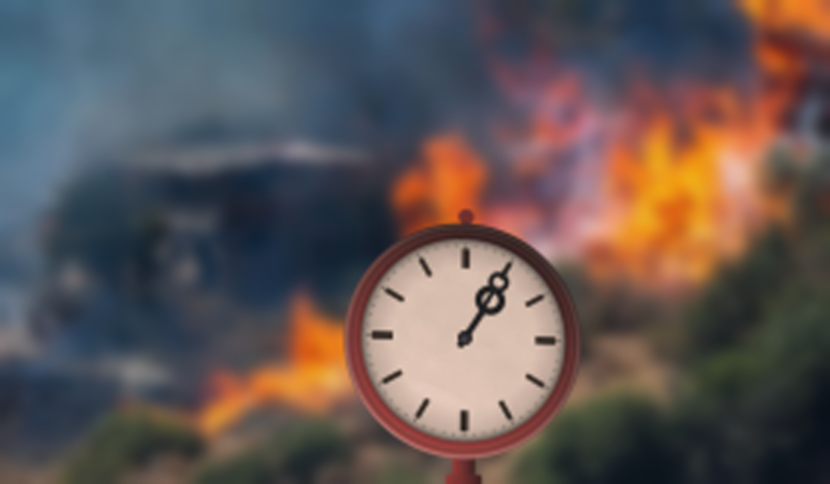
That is h=1 m=5
